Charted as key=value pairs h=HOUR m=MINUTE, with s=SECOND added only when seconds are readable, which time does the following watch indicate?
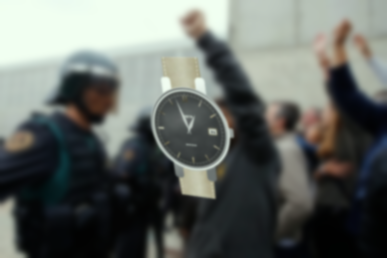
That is h=12 m=57
